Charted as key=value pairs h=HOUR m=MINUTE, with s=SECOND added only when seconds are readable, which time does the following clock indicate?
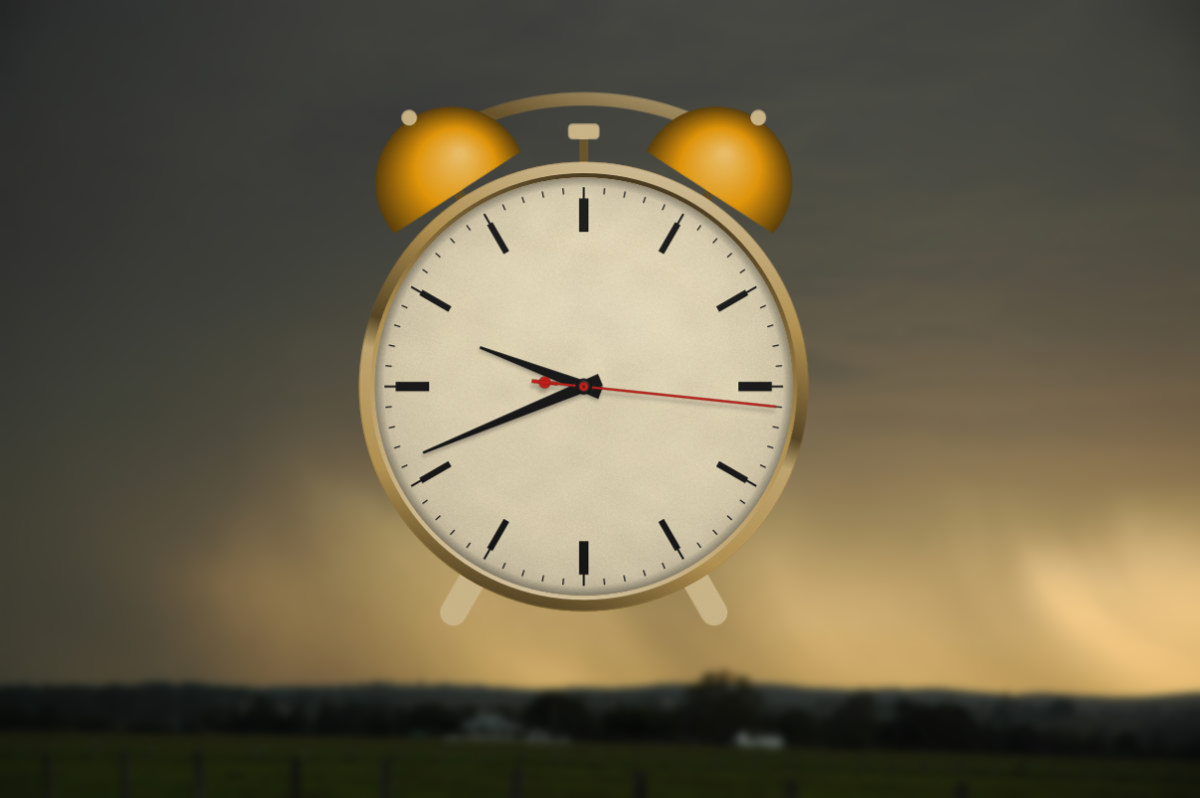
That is h=9 m=41 s=16
